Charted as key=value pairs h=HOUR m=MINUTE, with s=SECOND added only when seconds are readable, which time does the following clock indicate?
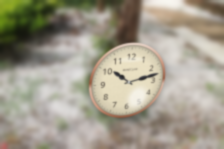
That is h=10 m=13
